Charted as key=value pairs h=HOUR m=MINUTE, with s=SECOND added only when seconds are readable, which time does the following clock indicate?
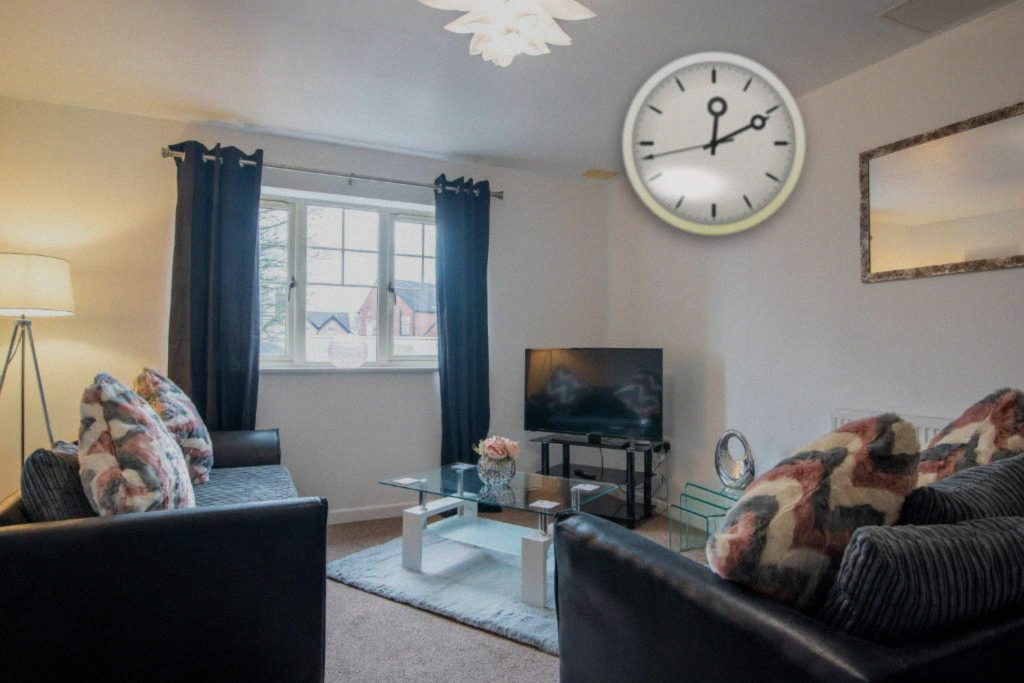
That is h=12 m=10 s=43
